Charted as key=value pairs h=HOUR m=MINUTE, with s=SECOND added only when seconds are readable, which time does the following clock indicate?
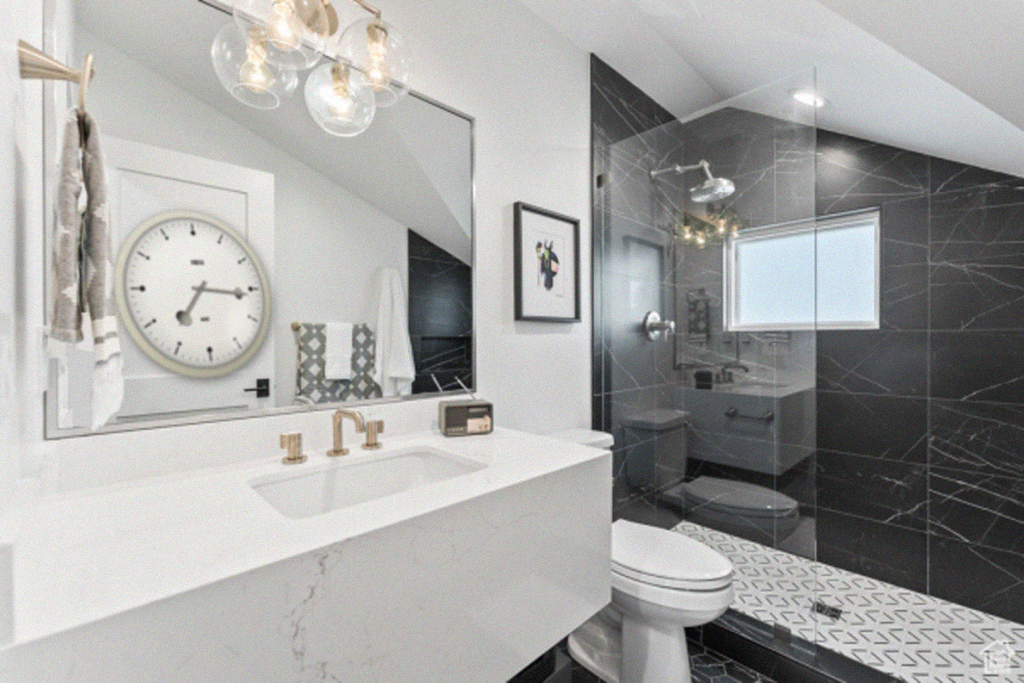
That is h=7 m=16
